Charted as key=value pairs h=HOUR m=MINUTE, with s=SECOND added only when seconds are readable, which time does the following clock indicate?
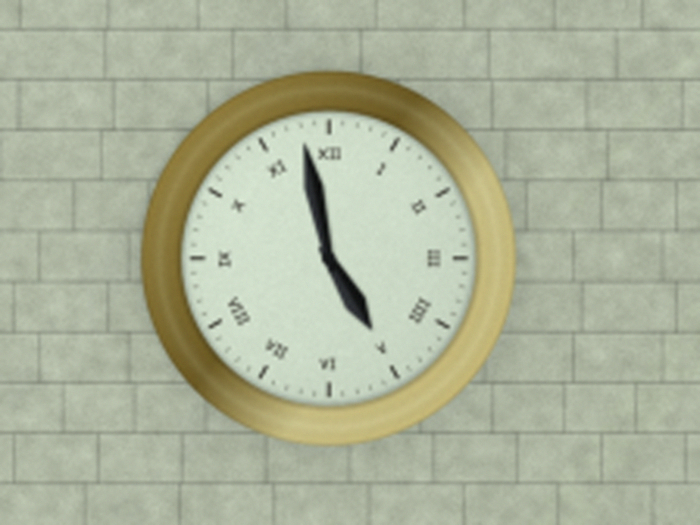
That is h=4 m=58
